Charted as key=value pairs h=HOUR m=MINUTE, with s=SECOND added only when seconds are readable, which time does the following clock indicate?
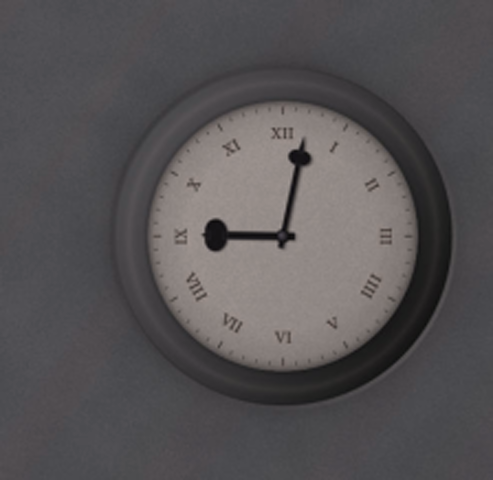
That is h=9 m=2
